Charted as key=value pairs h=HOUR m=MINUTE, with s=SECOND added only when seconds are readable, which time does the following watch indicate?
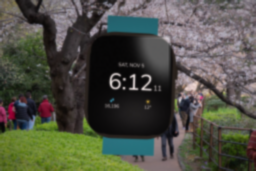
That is h=6 m=12
